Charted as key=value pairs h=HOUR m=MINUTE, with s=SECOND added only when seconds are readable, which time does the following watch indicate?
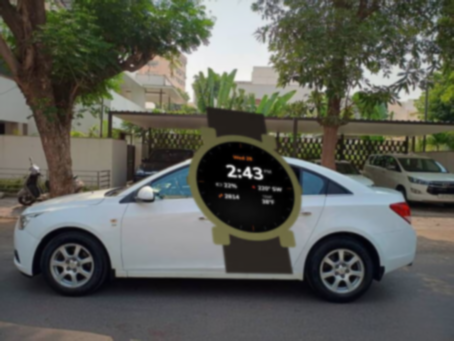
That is h=2 m=43
